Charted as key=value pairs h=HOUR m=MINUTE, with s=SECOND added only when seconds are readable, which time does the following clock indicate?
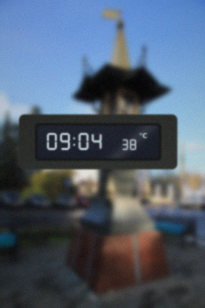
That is h=9 m=4
